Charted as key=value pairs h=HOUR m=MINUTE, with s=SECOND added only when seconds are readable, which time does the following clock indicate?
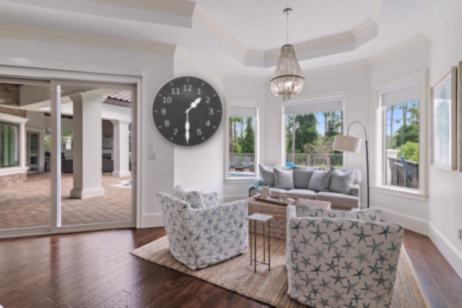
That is h=1 m=30
